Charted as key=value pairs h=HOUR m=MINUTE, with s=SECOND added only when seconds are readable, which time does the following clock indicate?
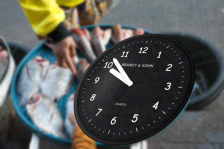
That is h=9 m=52
